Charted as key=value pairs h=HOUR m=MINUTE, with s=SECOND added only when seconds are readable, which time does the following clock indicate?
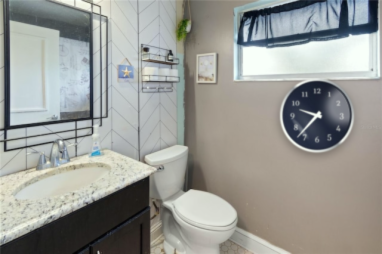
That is h=9 m=37
